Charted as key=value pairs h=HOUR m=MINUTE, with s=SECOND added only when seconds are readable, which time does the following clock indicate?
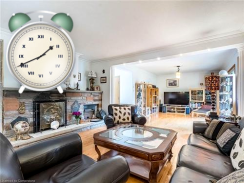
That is h=1 m=41
